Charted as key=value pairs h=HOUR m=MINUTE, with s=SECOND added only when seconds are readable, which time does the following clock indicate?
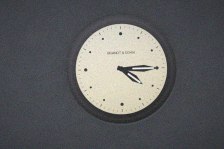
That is h=4 m=15
